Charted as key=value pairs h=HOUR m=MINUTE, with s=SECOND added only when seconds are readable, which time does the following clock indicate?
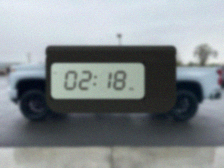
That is h=2 m=18
